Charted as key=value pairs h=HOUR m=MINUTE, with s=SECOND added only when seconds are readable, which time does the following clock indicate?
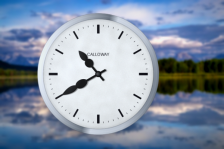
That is h=10 m=40
